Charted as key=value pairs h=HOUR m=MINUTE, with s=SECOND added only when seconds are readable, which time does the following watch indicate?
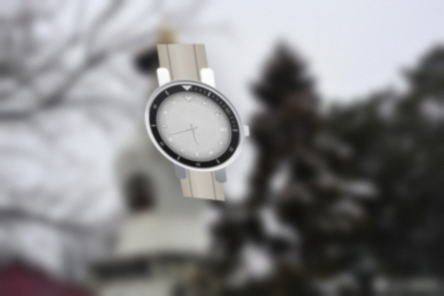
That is h=5 m=42
